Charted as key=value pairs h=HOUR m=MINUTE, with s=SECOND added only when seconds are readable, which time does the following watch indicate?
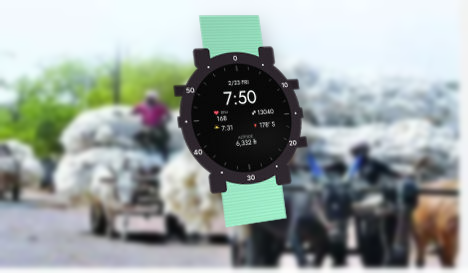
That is h=7 m=50
